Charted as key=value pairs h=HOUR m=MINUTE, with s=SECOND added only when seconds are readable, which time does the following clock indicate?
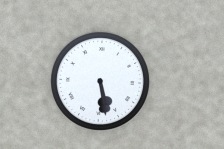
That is h=5 m=28
